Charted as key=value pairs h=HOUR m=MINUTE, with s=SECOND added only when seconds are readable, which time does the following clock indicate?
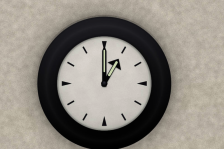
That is h=1 m=0
